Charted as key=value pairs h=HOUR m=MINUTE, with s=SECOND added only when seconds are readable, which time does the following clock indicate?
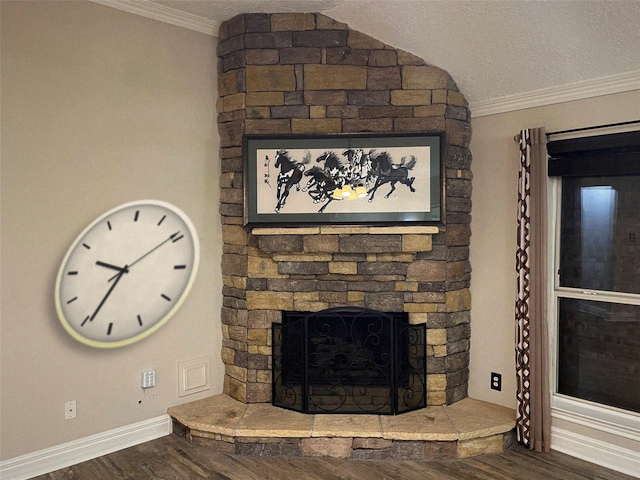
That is h=9 m=34 s=9
